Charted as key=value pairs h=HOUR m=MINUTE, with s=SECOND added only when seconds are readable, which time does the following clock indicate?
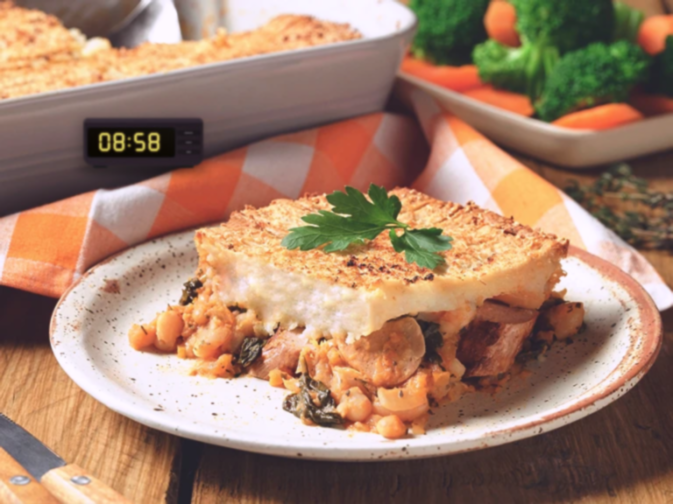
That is h=8 m=58
